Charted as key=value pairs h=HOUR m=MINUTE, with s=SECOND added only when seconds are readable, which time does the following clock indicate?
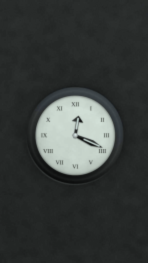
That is h=12 m=19
